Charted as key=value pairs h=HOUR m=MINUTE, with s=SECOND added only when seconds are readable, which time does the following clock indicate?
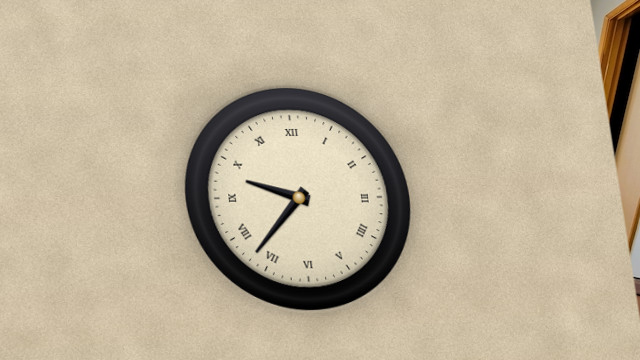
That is h=9 m=37
